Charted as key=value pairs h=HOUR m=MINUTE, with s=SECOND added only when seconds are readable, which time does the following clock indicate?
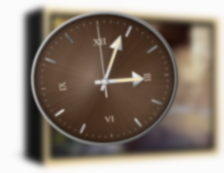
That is h=3 m=4 s=0
